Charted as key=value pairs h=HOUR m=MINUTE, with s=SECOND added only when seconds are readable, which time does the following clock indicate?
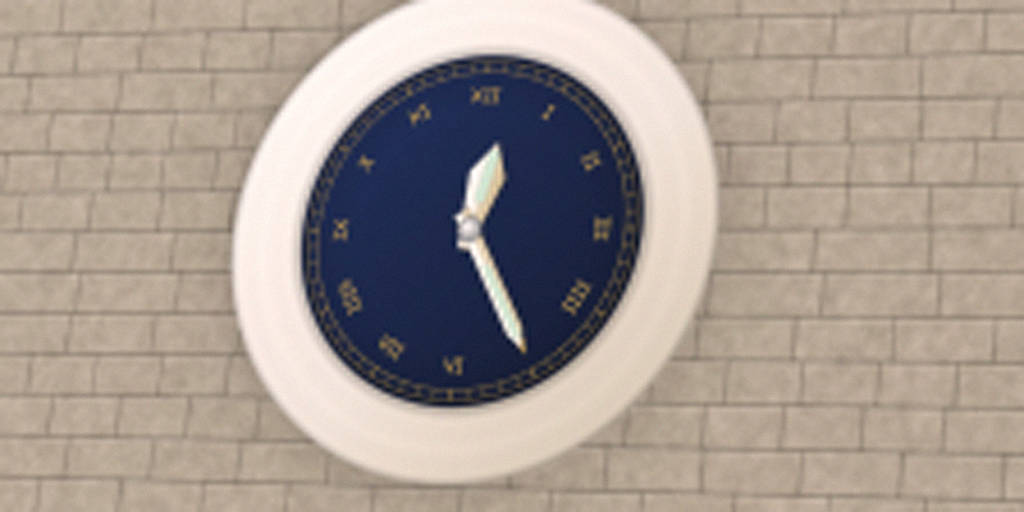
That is h=12 m=25
